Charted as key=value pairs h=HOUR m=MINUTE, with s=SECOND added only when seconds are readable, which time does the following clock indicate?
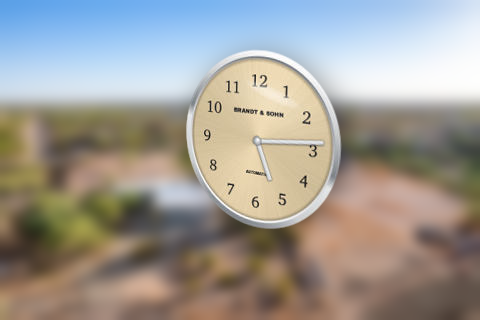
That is h=5 m=14
